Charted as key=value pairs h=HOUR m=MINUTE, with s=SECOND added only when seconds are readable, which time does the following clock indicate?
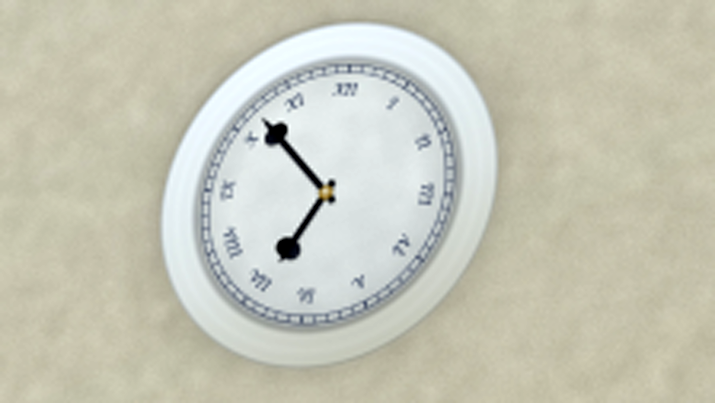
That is h=6 m=52
